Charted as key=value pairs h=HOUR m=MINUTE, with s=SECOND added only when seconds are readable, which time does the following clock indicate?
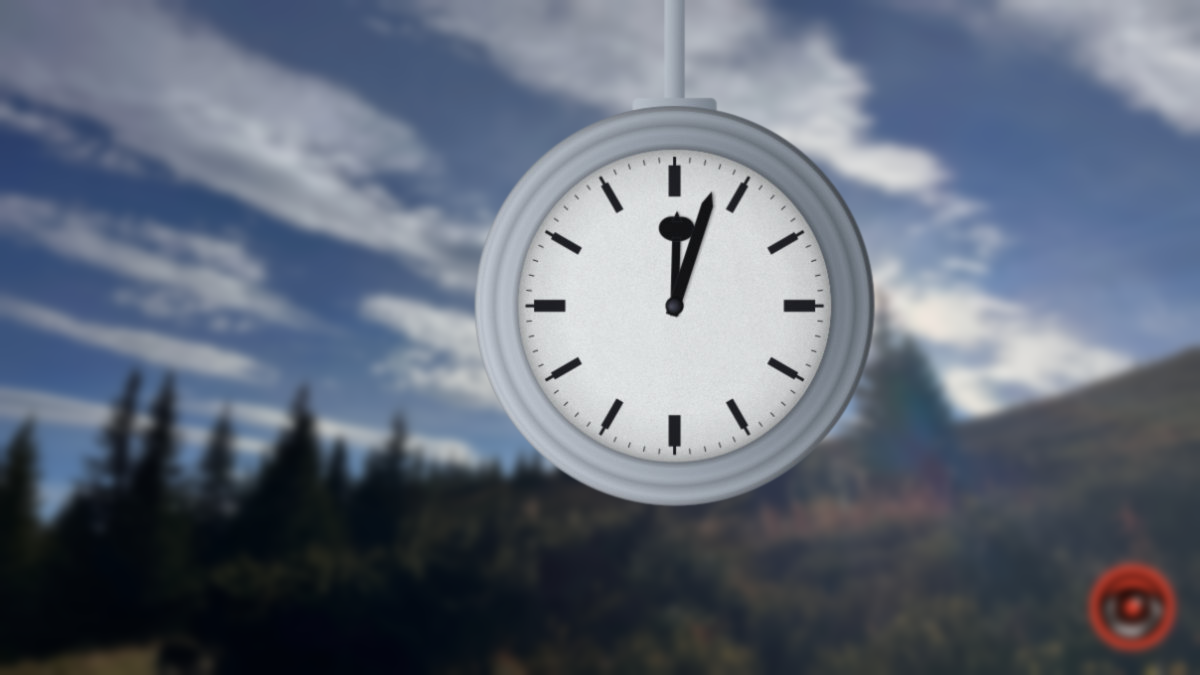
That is h=12 m=3
